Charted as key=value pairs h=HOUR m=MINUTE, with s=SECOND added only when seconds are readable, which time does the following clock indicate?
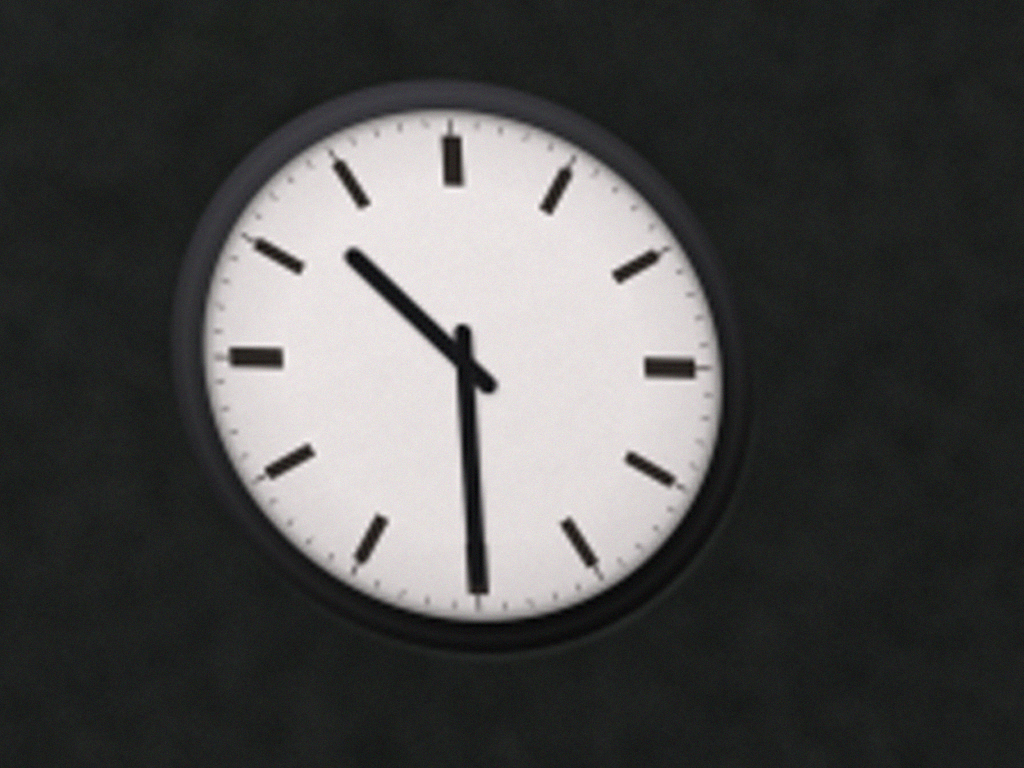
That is h=10 m=30
